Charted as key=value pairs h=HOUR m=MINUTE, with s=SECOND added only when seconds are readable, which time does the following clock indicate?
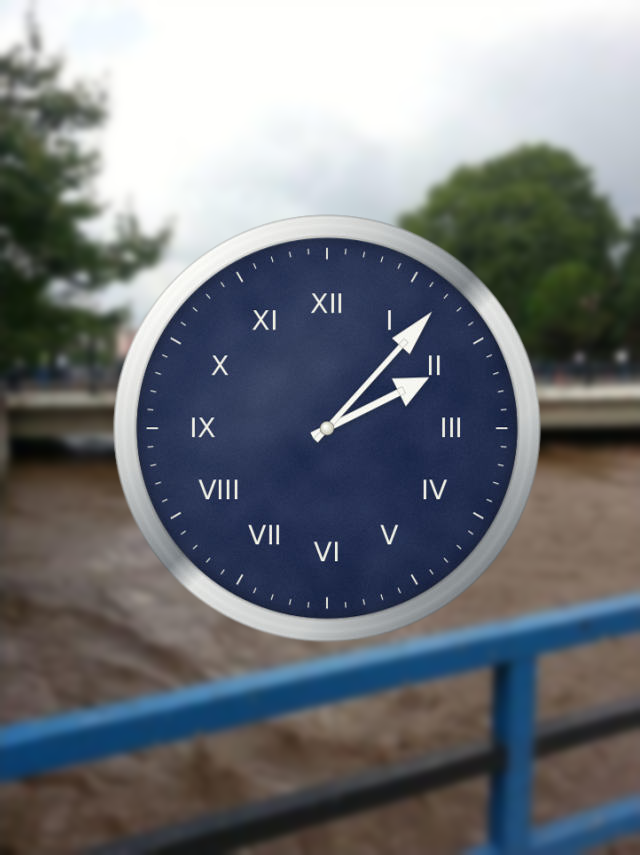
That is h=2 m=7
